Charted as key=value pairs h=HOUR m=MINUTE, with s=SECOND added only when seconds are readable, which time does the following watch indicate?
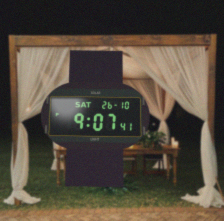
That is h=9 m=7 s=41
